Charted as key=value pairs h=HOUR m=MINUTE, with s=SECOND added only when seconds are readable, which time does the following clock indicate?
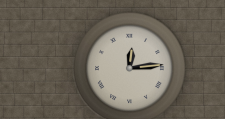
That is h=12 m=14
